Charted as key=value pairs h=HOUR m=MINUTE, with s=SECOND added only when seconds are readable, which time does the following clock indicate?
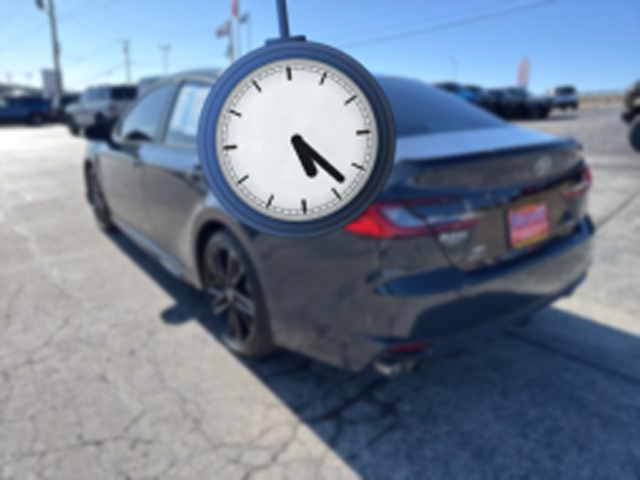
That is h=5 m=23
